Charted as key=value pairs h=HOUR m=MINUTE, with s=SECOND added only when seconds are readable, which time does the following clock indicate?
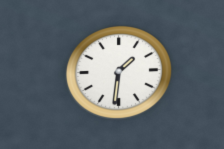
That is h=1 m=31
